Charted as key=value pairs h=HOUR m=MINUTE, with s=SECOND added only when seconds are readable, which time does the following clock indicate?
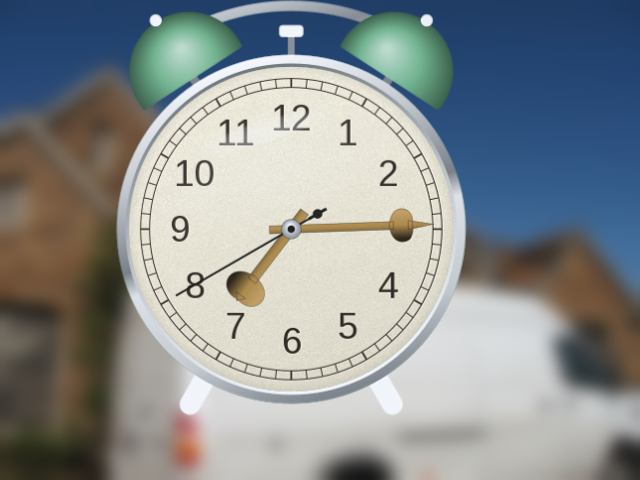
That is h=7 m=14 s=40
